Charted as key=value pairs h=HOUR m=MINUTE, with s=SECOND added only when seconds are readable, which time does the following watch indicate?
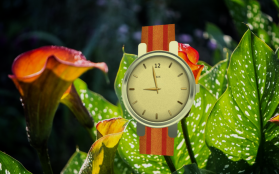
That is h=8 m=58
